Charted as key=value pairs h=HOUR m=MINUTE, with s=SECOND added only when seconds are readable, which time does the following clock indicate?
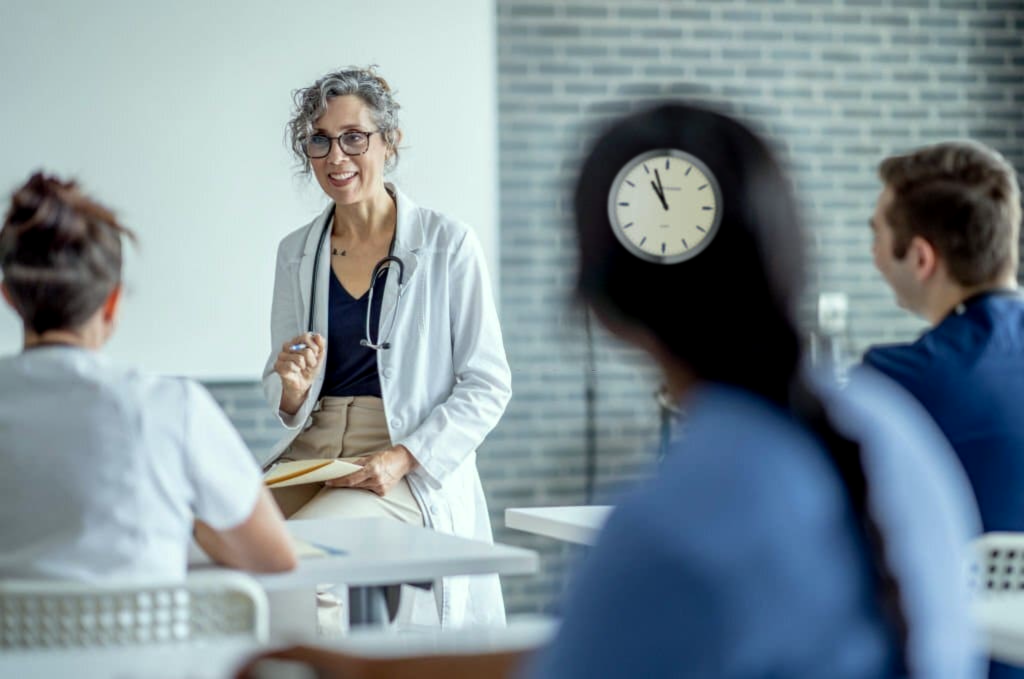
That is h=10 m=57
